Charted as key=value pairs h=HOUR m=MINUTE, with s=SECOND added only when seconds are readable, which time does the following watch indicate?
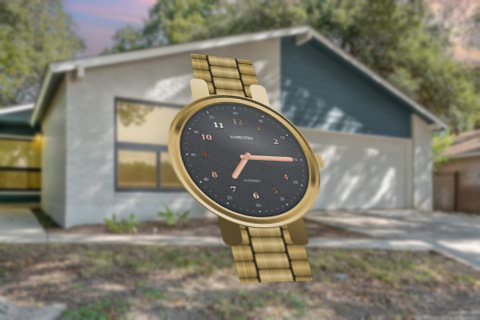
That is h=7 m=15
